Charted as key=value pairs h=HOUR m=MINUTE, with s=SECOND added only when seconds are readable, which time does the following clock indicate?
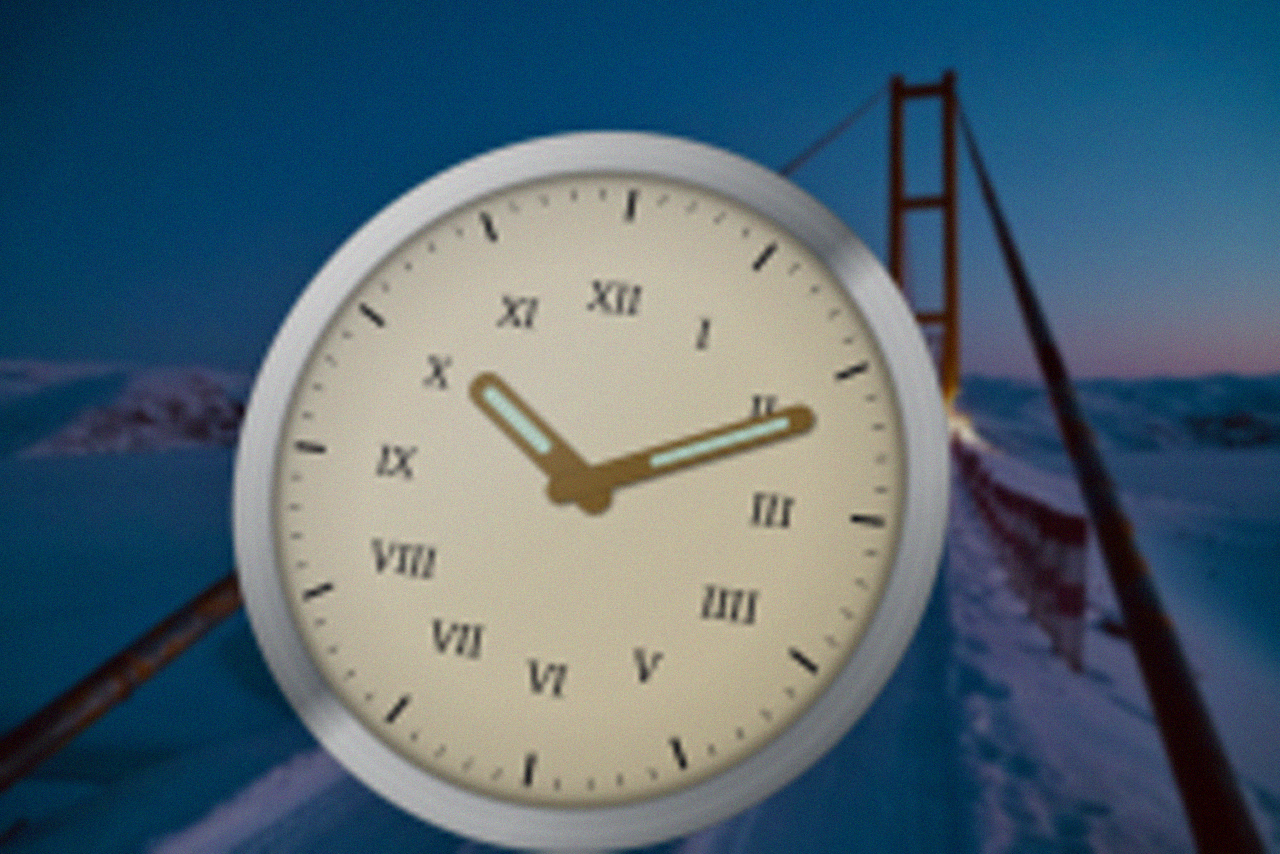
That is h=10 m=11
